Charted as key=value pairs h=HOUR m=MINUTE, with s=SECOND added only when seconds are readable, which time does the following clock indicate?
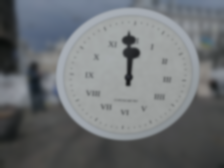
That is h=11 m=59
